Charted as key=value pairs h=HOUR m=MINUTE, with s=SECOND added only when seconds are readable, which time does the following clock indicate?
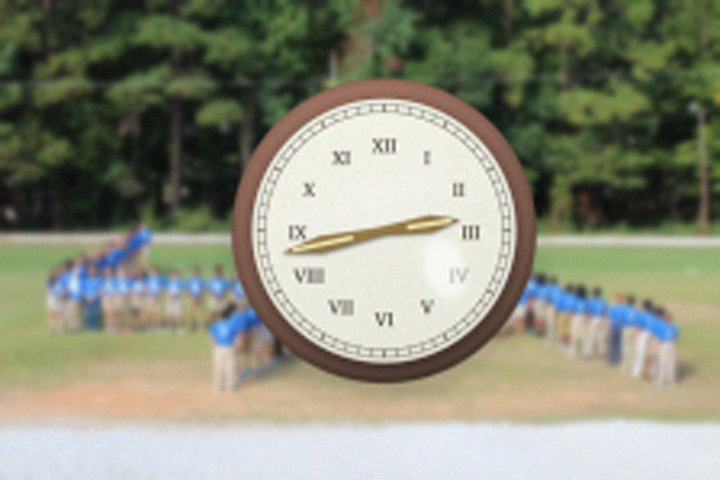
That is h=2 m=43
